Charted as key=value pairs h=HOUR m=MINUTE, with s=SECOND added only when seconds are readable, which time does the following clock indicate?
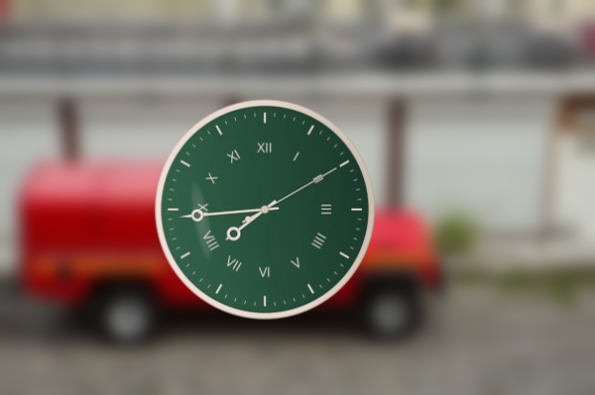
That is h=7 m=44 s=10
